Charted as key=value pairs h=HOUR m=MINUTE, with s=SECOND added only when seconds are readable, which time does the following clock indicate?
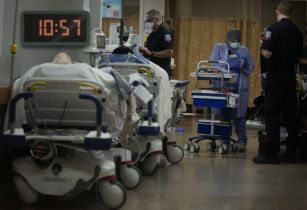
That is h=10 m=57
